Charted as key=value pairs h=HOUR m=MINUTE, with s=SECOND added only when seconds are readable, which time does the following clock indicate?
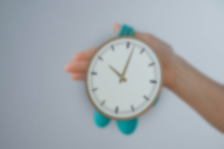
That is h=10 m=2
